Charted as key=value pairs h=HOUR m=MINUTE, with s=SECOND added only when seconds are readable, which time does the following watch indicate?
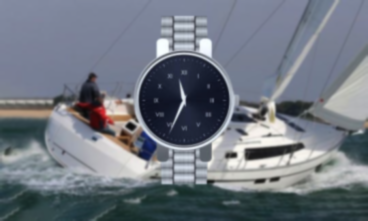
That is h=11 m=34
